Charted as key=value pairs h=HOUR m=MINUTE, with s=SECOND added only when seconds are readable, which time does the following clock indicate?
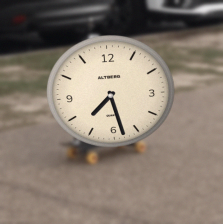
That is h=7 m=28
